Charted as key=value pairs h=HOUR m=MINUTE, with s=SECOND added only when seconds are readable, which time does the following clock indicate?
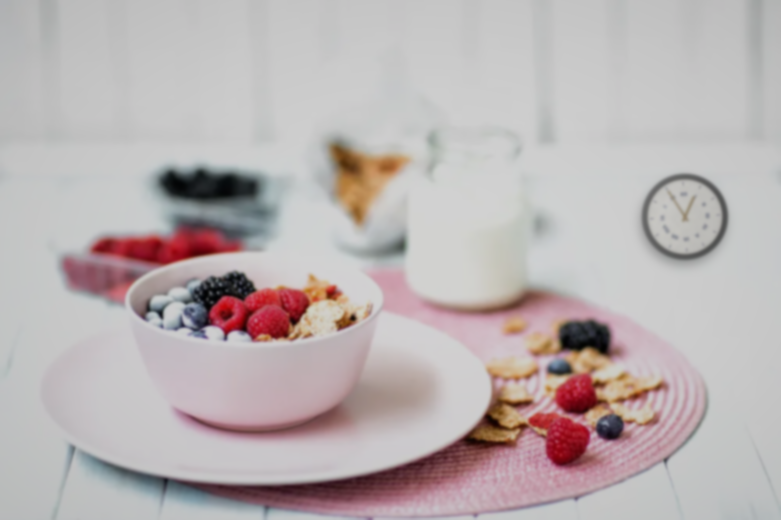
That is h=12 m=55
